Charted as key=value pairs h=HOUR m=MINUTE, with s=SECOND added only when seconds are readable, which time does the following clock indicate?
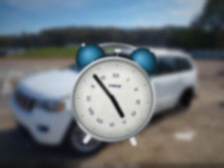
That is h=4 m=53
